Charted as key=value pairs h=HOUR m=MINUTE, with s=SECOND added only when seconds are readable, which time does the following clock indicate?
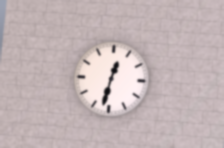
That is h=12 m=32
